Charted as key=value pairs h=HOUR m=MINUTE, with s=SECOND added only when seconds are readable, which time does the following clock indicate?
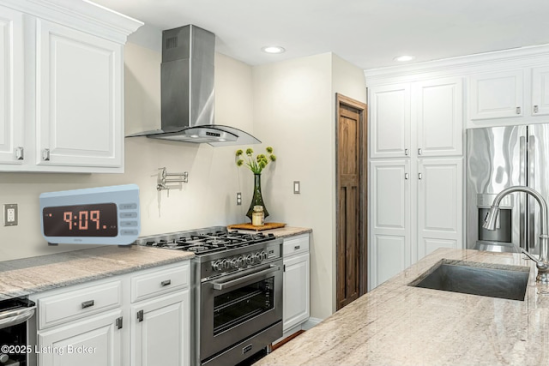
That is h=9 m=9
